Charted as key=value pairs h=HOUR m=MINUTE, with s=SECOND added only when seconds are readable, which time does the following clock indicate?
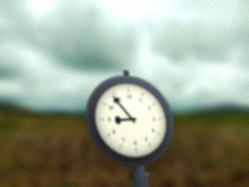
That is h=8 m=54
